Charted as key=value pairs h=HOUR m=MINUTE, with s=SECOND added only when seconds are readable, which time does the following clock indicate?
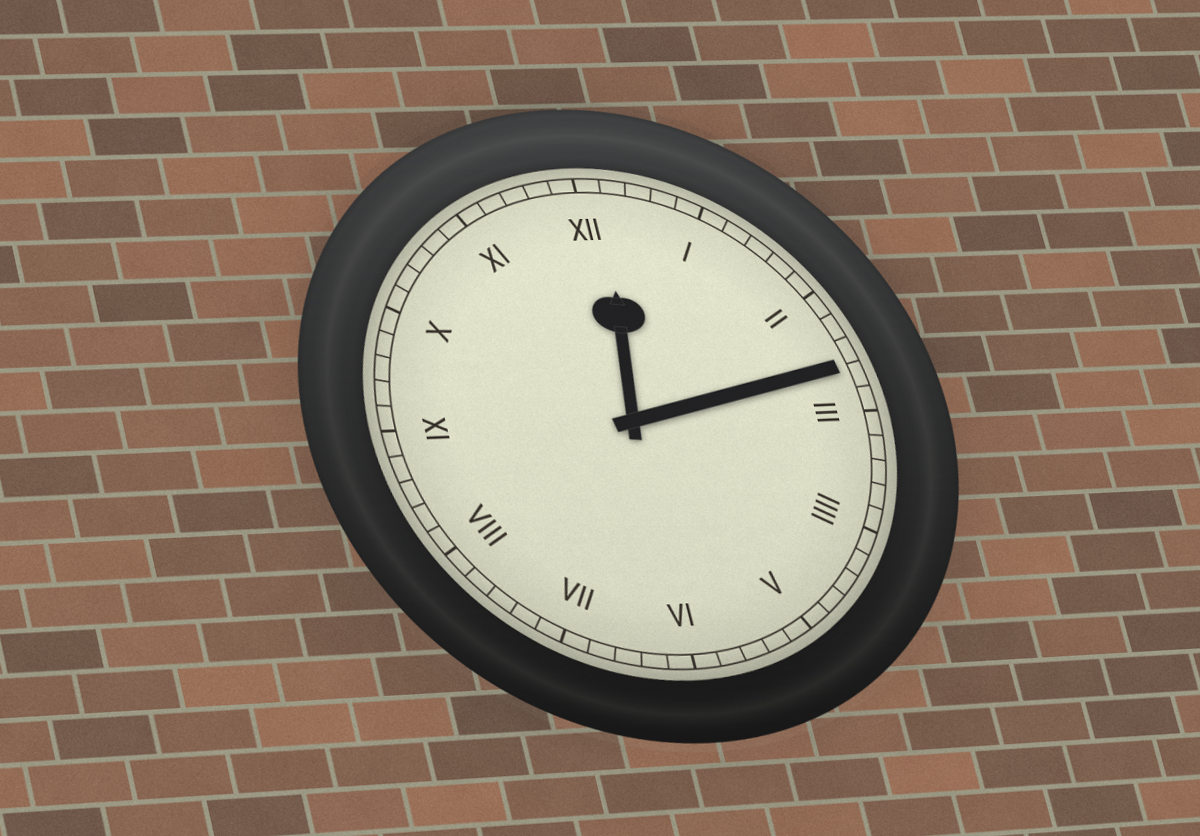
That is h=12 m=13
